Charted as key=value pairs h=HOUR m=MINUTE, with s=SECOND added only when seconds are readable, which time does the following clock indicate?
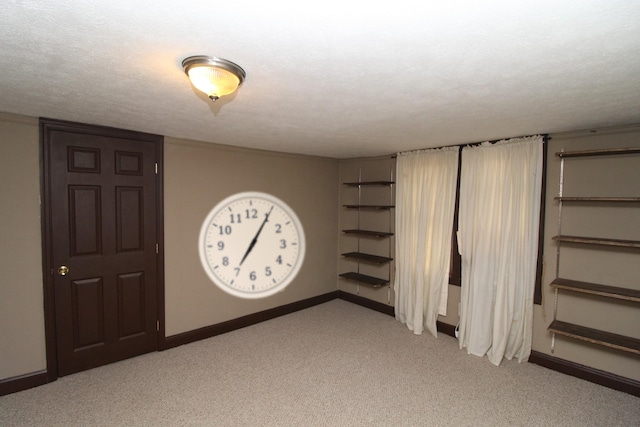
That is h=7 m=5
